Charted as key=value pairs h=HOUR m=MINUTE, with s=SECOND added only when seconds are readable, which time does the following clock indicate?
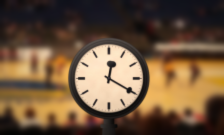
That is h=12 m=20
